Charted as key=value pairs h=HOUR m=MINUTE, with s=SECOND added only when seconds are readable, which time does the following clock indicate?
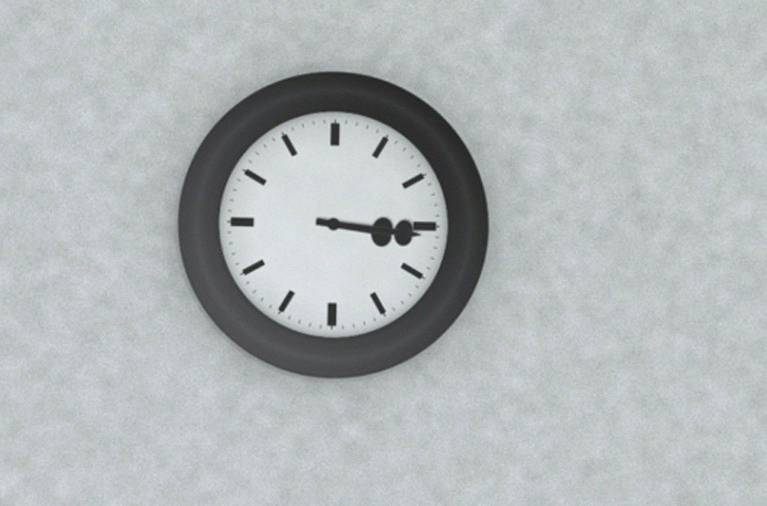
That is h=3 m=16
